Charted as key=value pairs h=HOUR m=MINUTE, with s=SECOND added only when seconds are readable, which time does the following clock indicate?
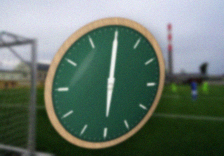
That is h=6 m=0
